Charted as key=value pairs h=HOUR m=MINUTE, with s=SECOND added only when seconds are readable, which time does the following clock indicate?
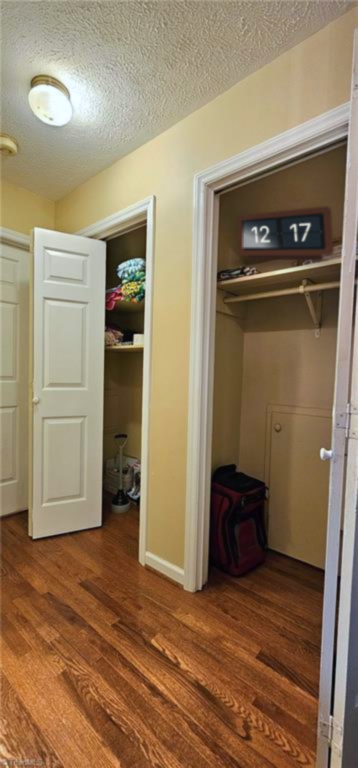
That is h=12 m=17
